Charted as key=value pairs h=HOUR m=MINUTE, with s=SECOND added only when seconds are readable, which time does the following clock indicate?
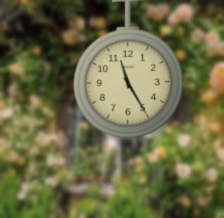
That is h=11 m=25
